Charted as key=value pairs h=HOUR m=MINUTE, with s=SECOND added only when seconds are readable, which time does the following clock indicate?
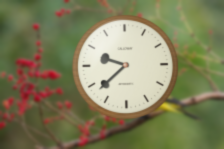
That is h=9 m=38
